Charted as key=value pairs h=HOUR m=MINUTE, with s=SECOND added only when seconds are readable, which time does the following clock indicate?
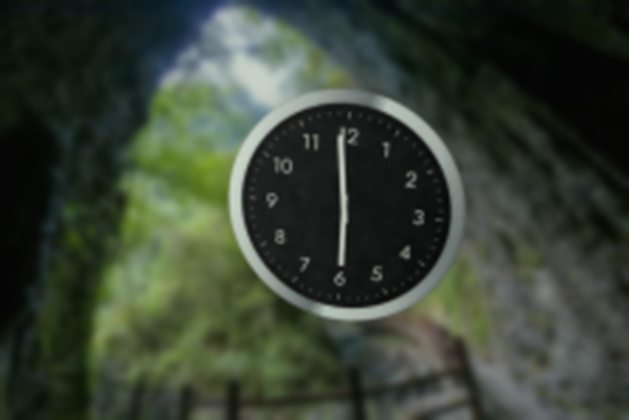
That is h=5 m=59
